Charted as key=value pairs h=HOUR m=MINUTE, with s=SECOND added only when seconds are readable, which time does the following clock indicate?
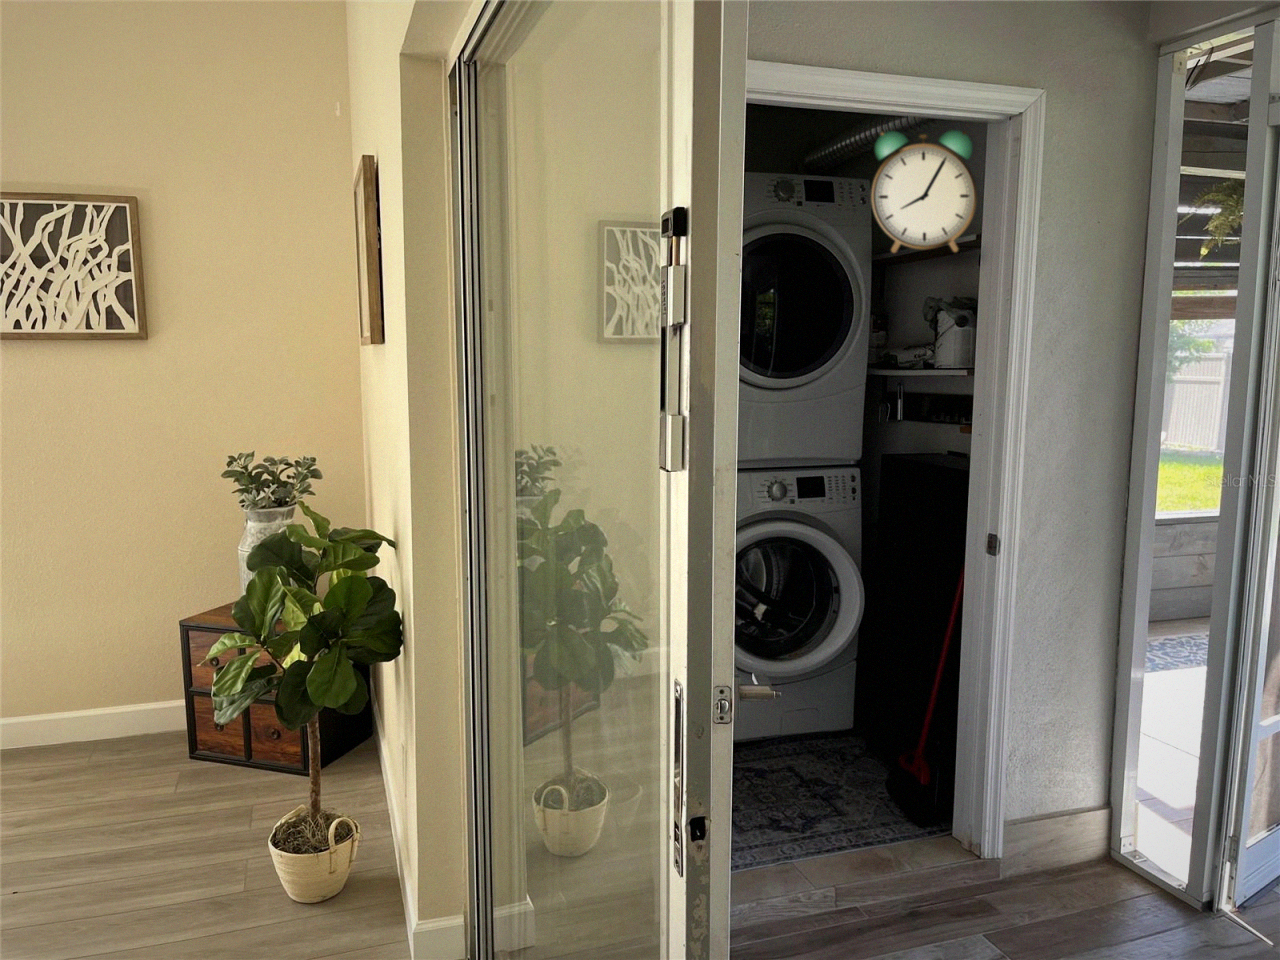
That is h=8 m=5
